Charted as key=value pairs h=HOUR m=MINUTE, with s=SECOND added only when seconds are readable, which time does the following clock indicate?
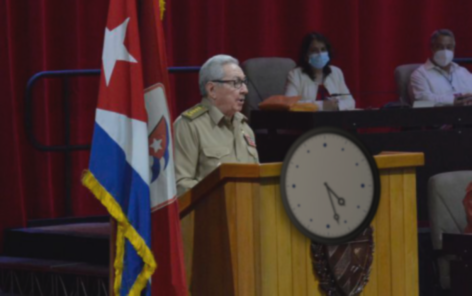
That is h=4 m=27
